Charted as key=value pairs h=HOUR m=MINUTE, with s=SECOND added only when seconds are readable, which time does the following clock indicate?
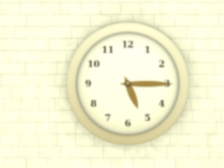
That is h=5 m=15
